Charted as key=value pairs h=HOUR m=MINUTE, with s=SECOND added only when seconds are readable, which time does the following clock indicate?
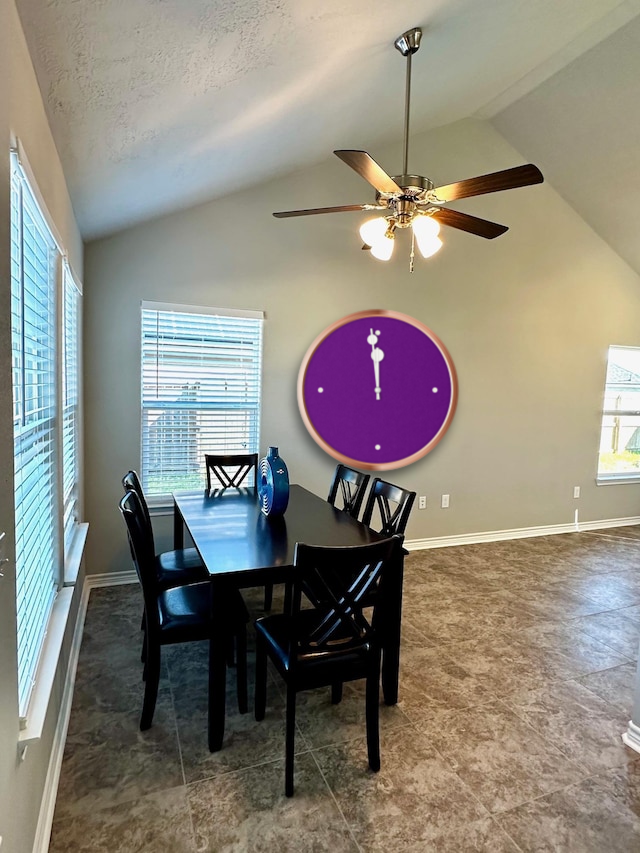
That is h=11 m=59
